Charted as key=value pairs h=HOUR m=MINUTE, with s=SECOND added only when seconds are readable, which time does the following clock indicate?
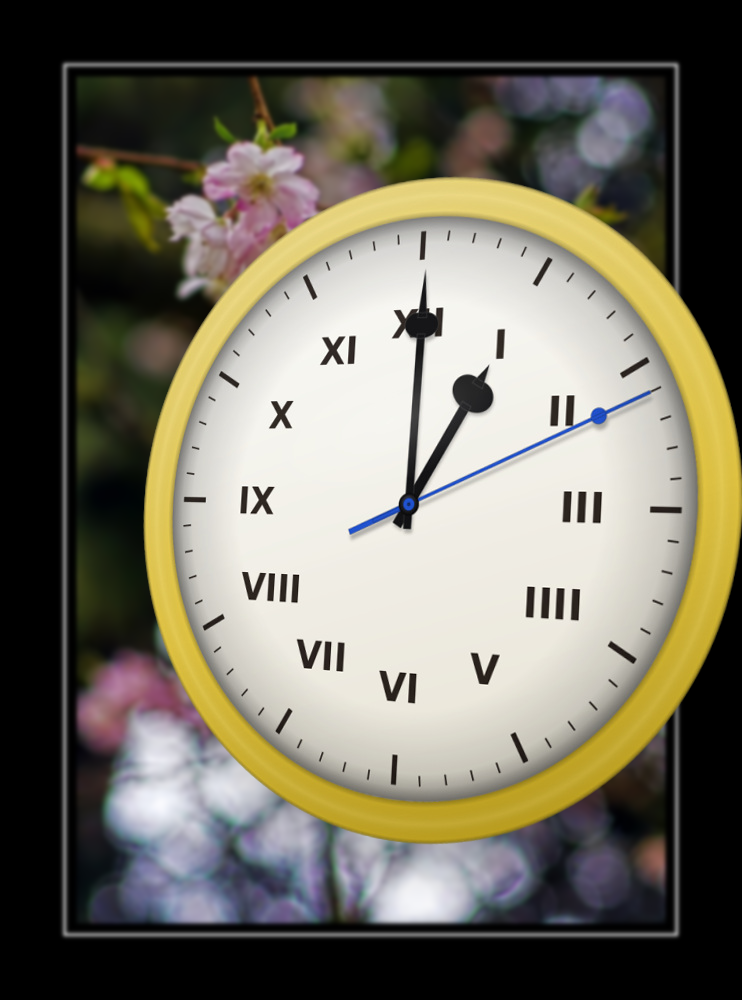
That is h=1 m=0 s=11
